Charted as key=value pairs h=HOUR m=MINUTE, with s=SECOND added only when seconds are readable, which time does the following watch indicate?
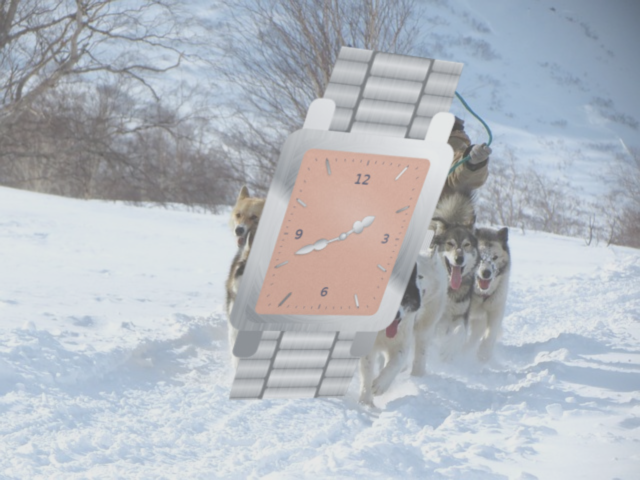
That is h=1 m=41
